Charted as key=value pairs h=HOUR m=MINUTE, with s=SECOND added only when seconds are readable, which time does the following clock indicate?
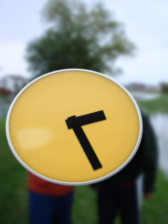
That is h=2 m=26
